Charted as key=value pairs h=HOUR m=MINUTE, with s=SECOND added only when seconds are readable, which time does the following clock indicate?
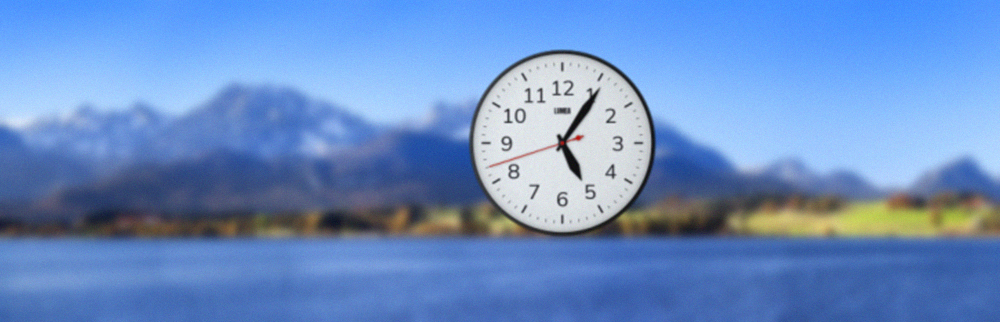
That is h=5 m=5 s=42
